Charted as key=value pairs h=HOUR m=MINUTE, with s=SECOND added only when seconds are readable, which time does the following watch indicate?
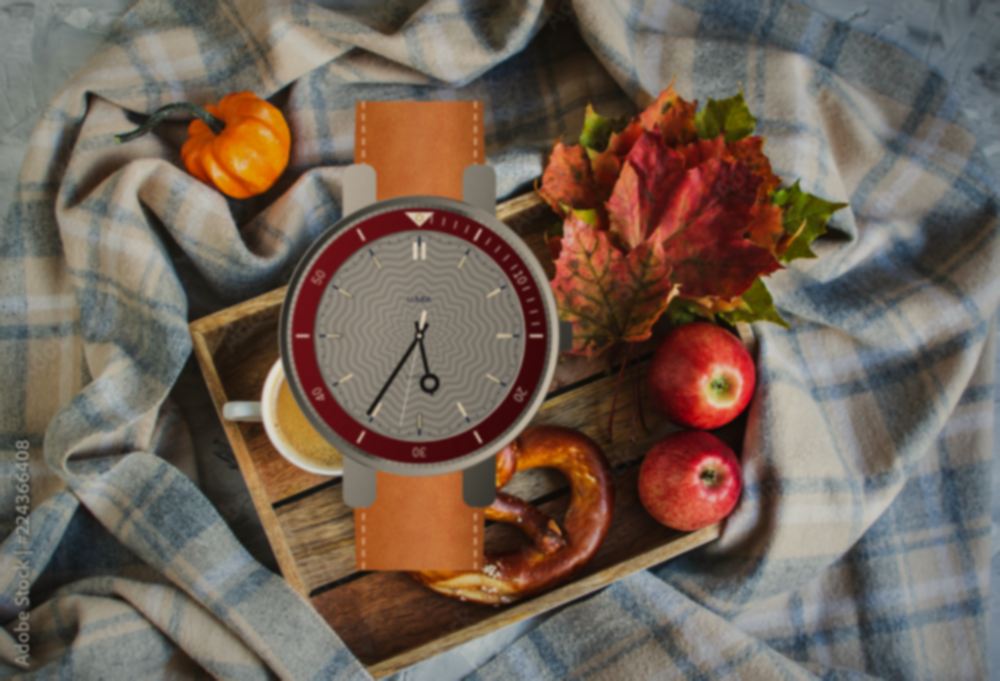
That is h=5 m=35 s=32
